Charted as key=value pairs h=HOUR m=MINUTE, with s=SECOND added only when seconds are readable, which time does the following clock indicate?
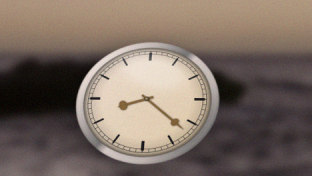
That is h=8 m=22
